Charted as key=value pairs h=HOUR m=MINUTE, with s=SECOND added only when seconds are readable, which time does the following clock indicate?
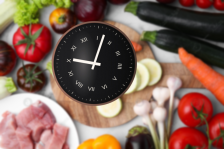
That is h=10 m=7
